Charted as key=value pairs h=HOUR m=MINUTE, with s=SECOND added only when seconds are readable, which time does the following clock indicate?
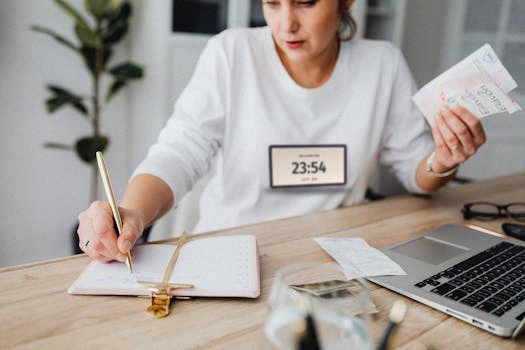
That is h=23 m=54
